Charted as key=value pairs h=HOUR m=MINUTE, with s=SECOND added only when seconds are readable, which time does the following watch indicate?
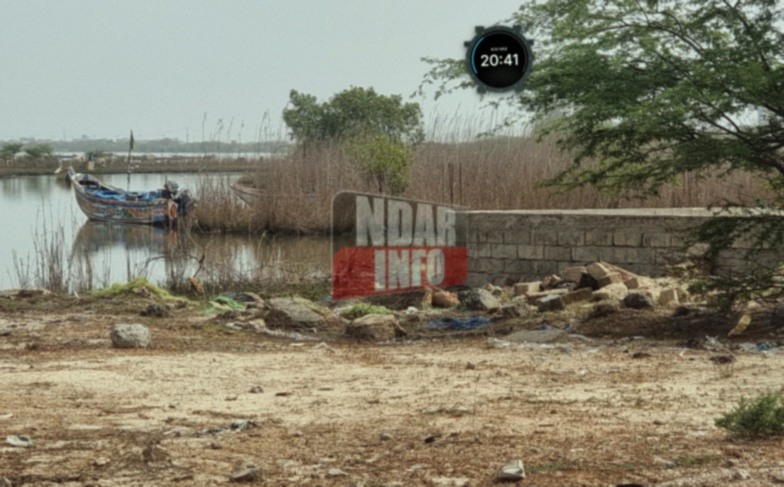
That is h=20 m=41
